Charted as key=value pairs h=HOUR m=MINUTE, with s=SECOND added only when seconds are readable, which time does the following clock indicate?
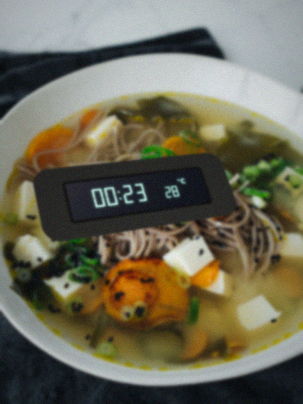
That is h=0 m=23
